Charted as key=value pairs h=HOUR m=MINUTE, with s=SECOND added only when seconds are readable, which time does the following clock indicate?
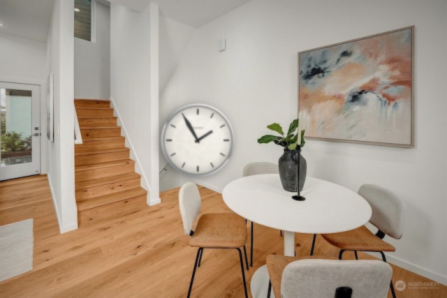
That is h=1 m=55
